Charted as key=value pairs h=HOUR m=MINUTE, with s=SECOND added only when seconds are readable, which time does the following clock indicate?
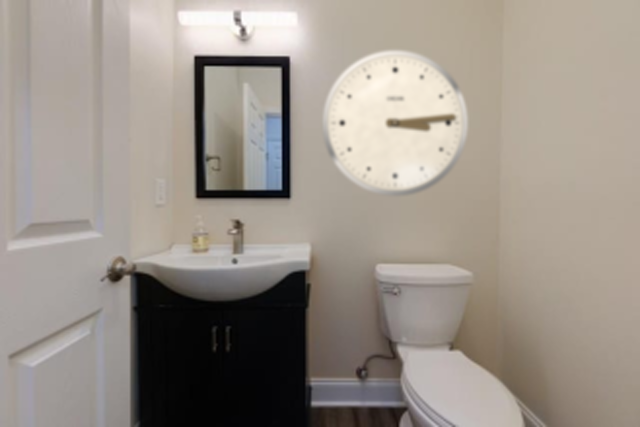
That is h=3 m=14
